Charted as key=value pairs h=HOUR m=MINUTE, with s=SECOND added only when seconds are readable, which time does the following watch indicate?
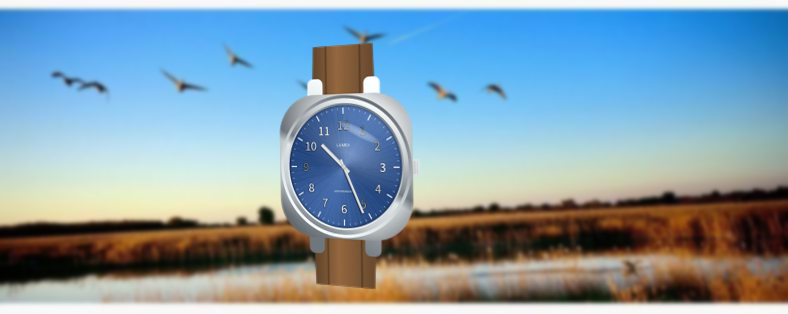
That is h=10 m=26
